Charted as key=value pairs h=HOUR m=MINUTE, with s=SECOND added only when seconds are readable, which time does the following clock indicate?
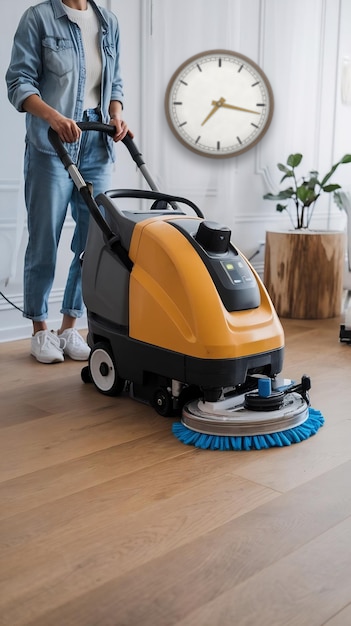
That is h=7 m=17
